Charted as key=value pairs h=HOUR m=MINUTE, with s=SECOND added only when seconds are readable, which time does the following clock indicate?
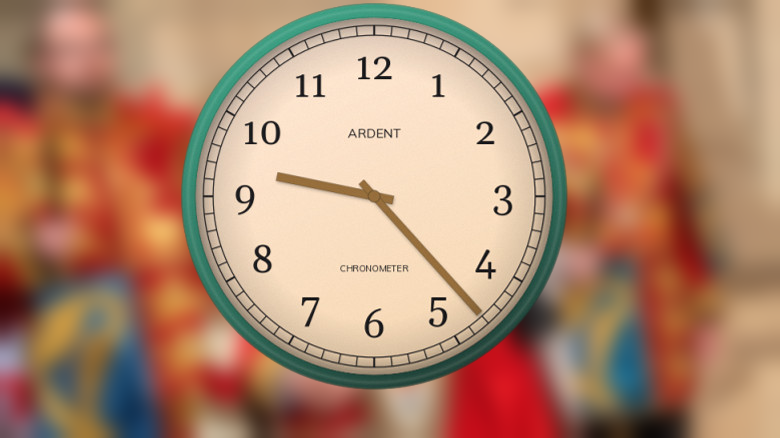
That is h=9 m=23
